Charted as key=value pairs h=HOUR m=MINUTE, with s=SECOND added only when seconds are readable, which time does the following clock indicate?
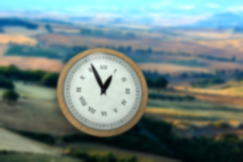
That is h=12 m=56
